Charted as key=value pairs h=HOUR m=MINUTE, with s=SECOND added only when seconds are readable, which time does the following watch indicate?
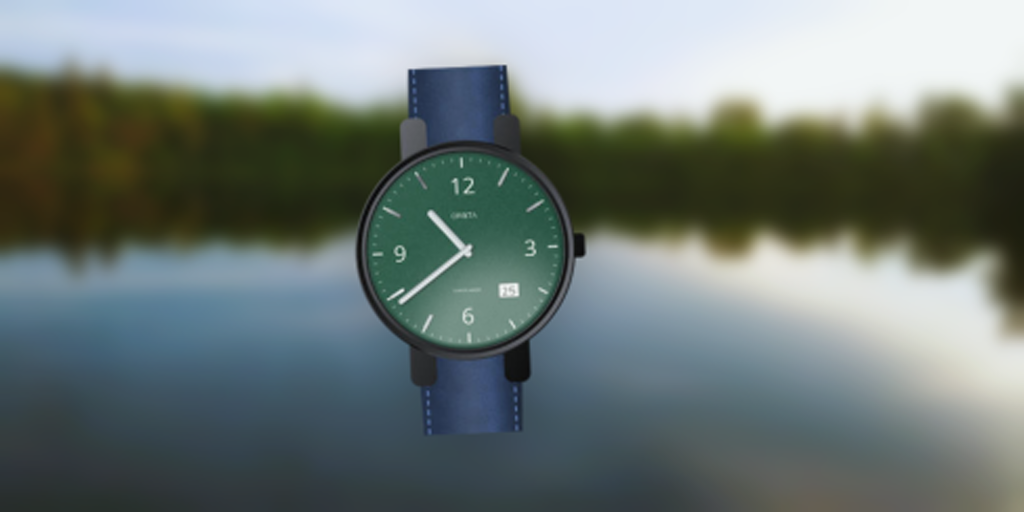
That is h=10 m=39
